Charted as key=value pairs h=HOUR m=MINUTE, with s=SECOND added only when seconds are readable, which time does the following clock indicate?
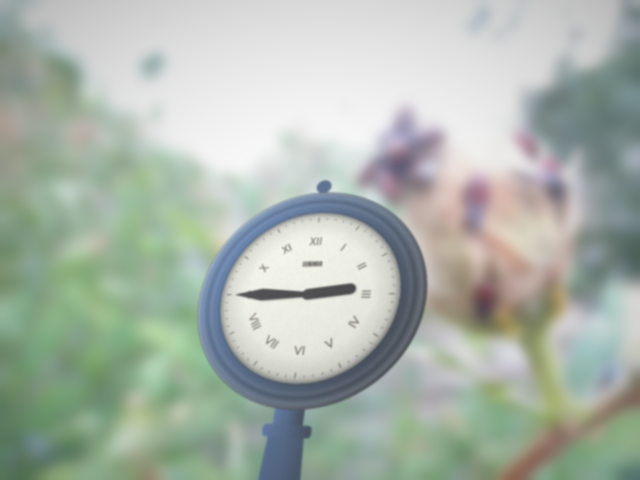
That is h=2 m=45
